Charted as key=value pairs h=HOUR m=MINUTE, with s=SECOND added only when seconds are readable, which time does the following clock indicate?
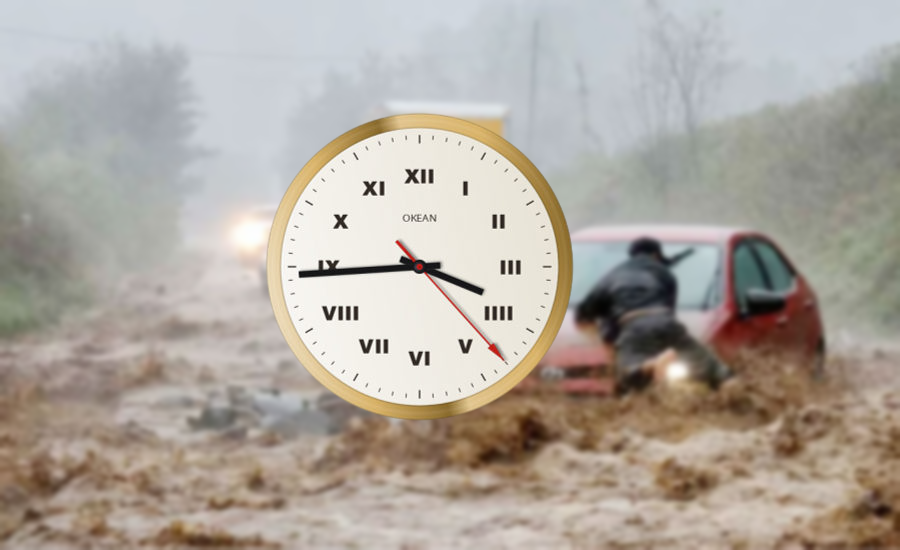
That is h=3 m=44 s=23
